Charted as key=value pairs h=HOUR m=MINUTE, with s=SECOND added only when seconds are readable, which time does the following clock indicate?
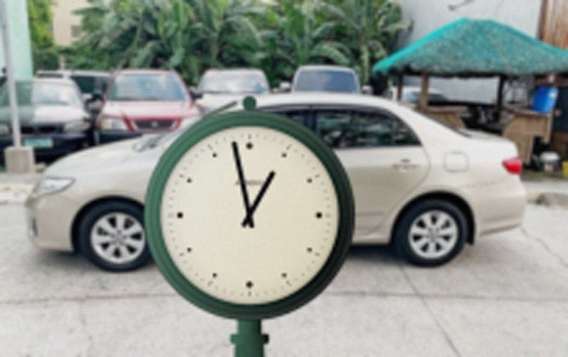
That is h=12 m=58
